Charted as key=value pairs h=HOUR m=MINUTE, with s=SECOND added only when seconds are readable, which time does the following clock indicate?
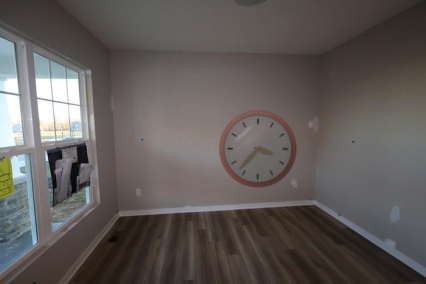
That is h=3 m=37
